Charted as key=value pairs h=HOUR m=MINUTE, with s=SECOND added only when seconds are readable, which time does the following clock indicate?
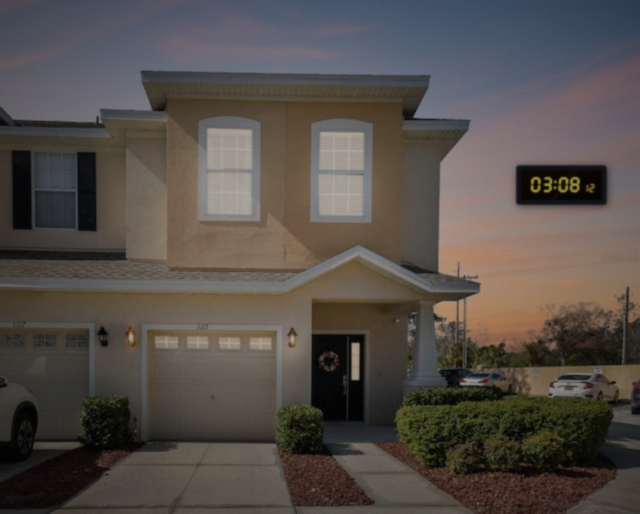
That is h=3 m=8
